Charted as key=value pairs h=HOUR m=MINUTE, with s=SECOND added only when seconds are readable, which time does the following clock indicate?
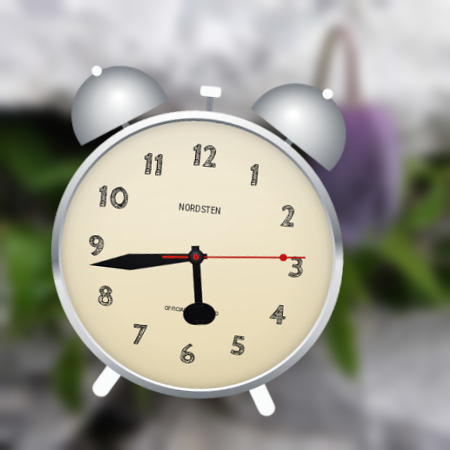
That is h=5 m=43 s=14
